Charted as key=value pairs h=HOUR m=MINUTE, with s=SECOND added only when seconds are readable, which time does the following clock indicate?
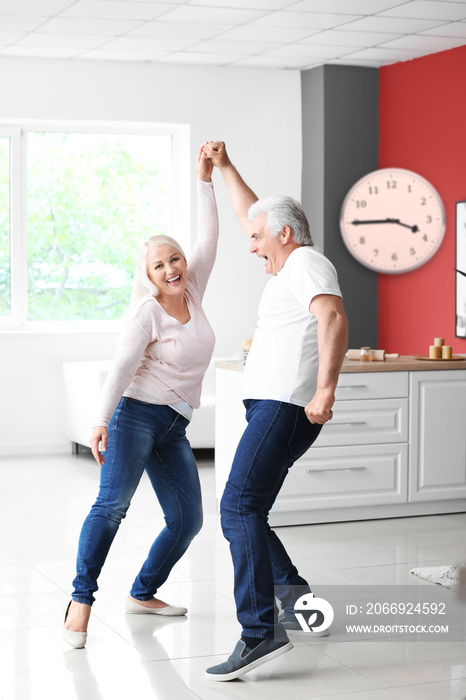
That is h=3 m=45
